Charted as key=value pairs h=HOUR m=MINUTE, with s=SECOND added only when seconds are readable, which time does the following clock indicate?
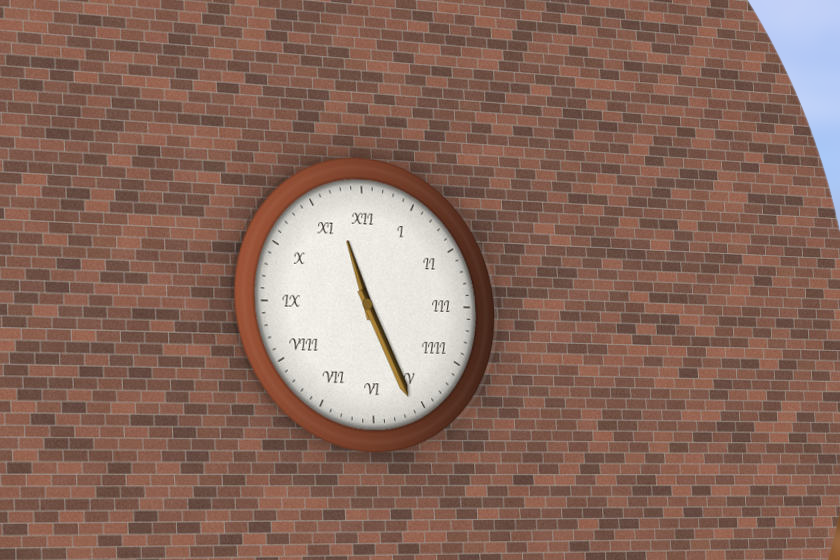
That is h=11 m=26
